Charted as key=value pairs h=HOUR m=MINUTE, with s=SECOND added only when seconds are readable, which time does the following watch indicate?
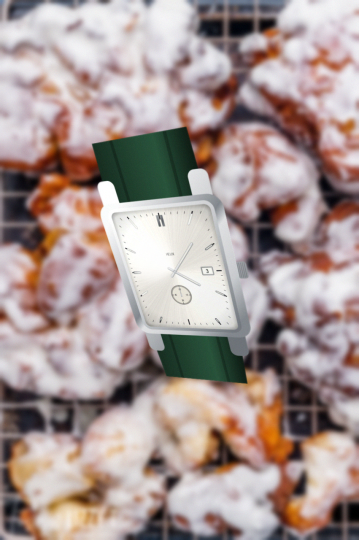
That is h=4 m=7
